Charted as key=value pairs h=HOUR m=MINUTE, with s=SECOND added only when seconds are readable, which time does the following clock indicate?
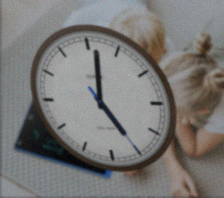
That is h=5 m=1 s=25
